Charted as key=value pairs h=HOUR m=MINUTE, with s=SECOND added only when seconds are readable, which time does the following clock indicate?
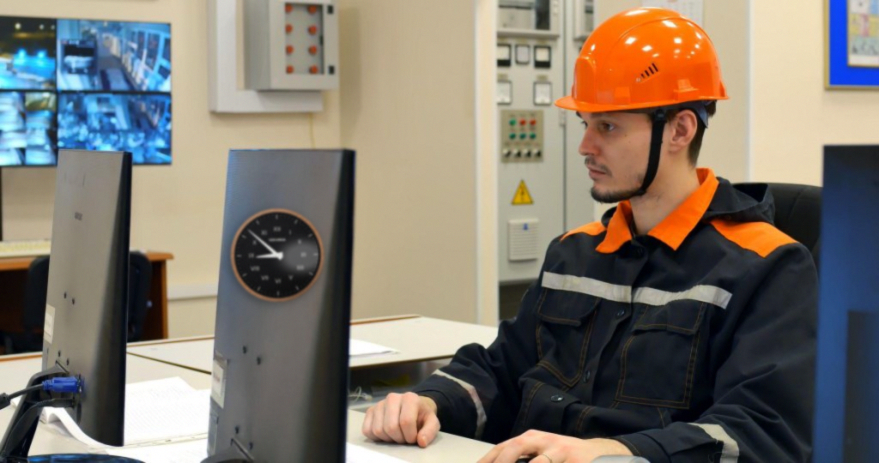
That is h=8 m=52
